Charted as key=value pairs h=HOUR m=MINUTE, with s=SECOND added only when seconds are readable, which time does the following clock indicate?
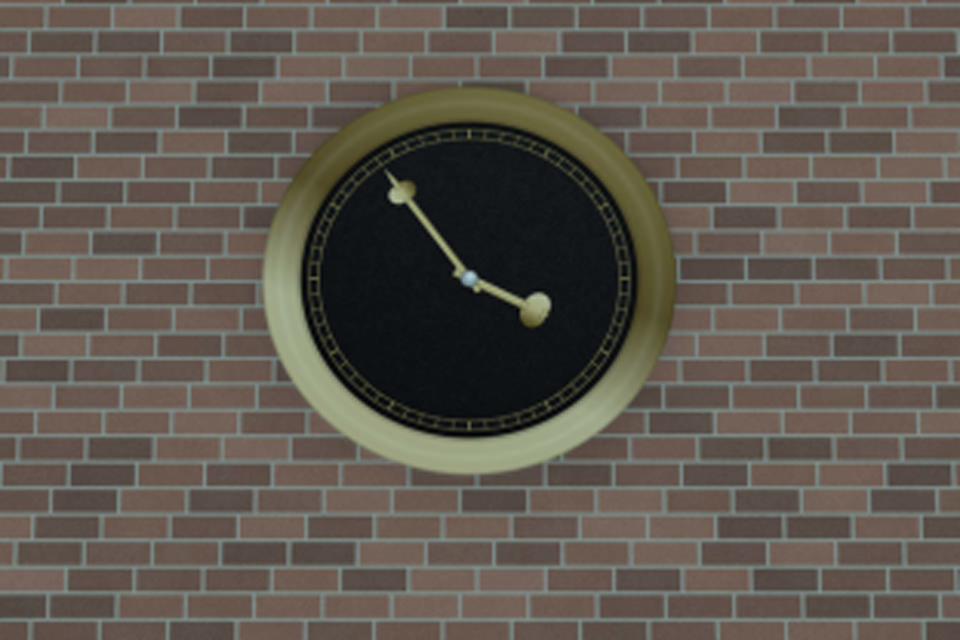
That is h=3 m=54
